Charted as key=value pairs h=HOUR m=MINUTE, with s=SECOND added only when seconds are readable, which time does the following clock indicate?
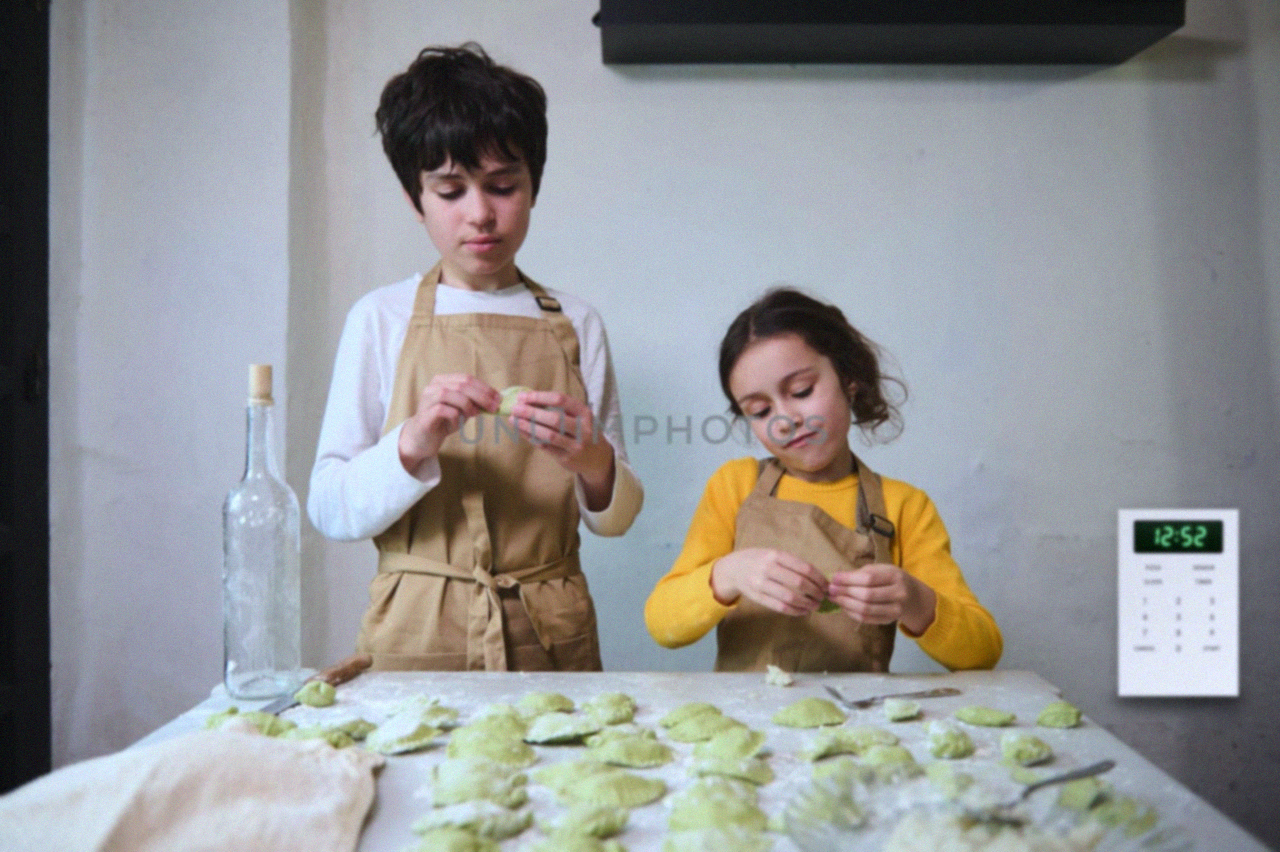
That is h=12 m=52
